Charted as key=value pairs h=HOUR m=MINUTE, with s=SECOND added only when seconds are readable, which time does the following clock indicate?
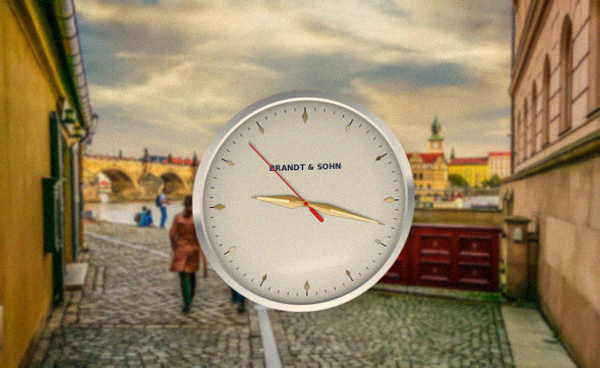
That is h=9 m=17 s=53
